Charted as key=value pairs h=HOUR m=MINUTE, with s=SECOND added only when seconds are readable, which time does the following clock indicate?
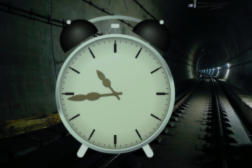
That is h=10 m=44
